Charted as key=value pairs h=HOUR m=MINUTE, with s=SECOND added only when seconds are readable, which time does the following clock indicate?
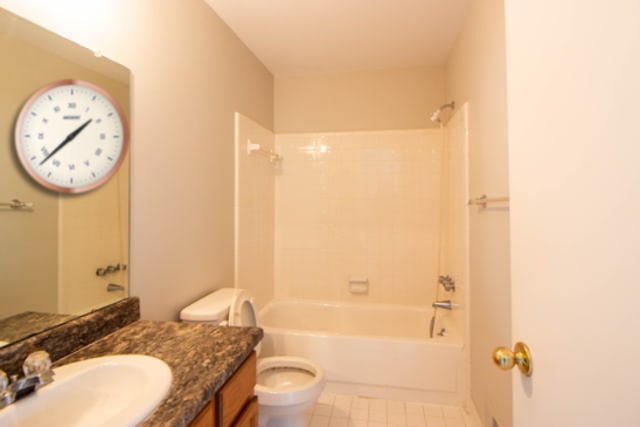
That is h=1 m=38
